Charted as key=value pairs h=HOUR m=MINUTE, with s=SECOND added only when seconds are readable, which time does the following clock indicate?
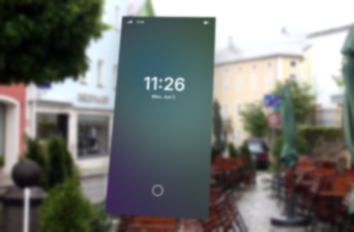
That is h=11 m=26
